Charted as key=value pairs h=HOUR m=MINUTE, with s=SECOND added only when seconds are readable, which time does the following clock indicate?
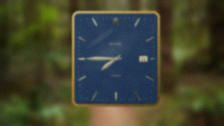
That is h=7 m=45
